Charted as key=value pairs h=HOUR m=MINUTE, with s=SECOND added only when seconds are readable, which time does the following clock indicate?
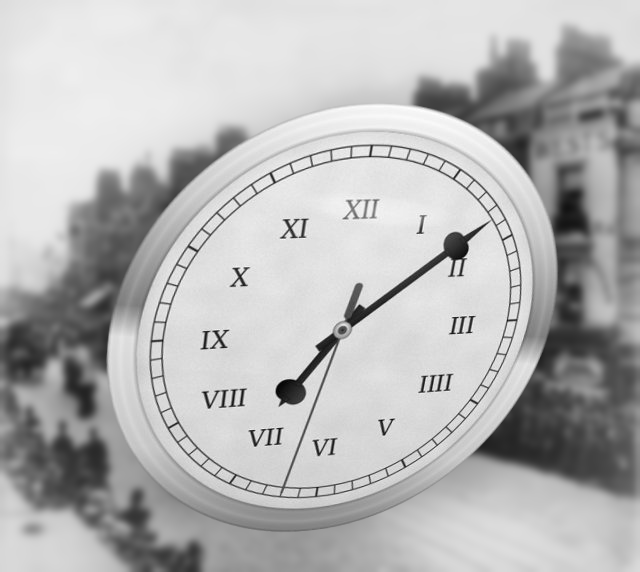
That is h=7 m=8 s=32
